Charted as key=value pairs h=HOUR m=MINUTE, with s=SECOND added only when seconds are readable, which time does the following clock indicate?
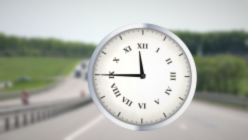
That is h=11 m=45
